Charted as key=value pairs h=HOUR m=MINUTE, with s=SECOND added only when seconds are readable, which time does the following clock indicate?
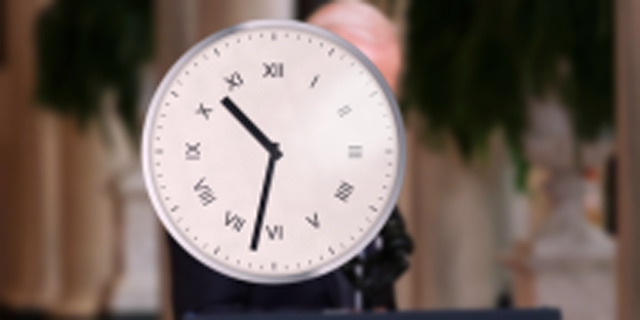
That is h=10 m=32
